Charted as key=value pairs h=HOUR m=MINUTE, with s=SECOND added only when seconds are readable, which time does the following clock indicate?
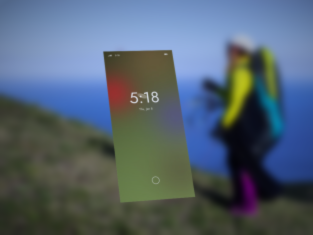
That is h=5 m=18
